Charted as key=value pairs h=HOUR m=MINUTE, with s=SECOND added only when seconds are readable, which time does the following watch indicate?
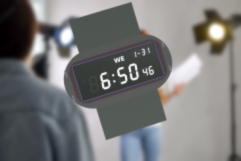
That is h=6 m=50
